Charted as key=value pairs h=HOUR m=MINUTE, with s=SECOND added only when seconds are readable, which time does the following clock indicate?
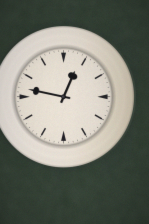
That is h=12 m=47
